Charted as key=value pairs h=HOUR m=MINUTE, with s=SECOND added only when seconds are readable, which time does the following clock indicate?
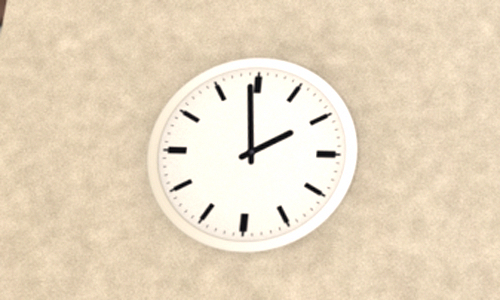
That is h=1 m=59
